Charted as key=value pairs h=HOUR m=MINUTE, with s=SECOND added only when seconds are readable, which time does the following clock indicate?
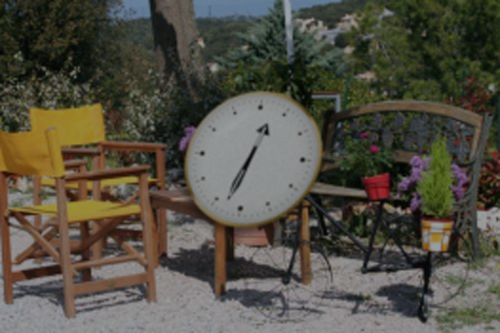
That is h=12 m=33
